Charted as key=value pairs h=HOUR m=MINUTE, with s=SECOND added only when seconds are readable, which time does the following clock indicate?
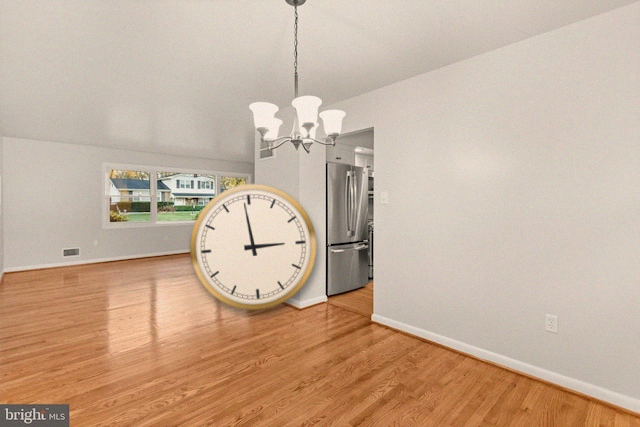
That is h=2 m=59
